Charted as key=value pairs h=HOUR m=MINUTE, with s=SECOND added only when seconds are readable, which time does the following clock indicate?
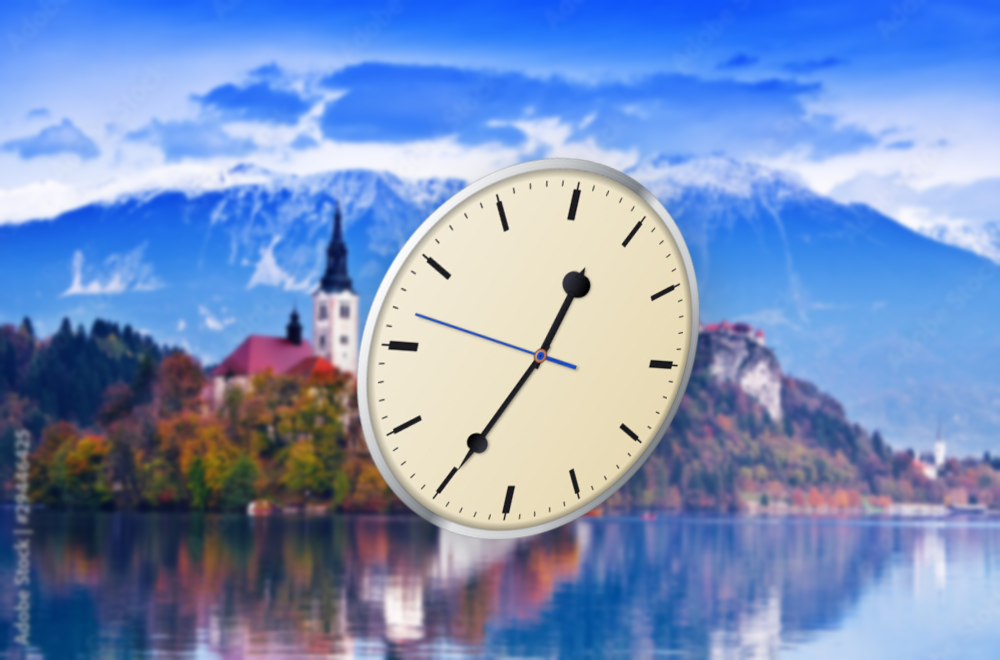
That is h=12 m=34 s=47
